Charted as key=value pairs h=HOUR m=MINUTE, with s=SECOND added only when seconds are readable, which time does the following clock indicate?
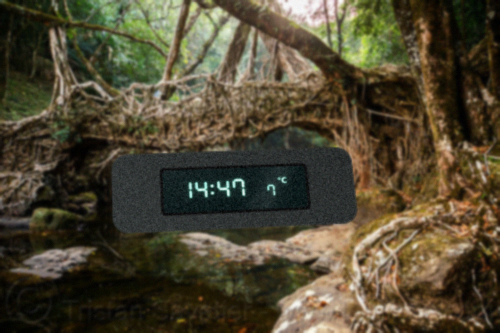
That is h=14 m=47
